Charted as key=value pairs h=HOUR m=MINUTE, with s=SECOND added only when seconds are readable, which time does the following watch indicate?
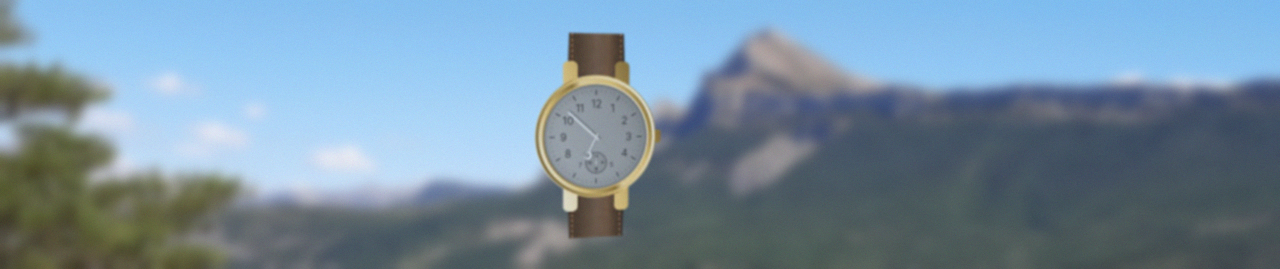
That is h=6 m=52
